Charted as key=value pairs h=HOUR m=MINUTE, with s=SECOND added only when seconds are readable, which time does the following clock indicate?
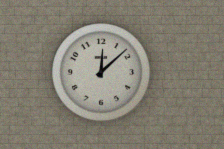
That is h=12 m=8
